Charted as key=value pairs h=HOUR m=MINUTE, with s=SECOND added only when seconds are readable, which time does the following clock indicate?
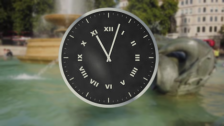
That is h=11 m=3
